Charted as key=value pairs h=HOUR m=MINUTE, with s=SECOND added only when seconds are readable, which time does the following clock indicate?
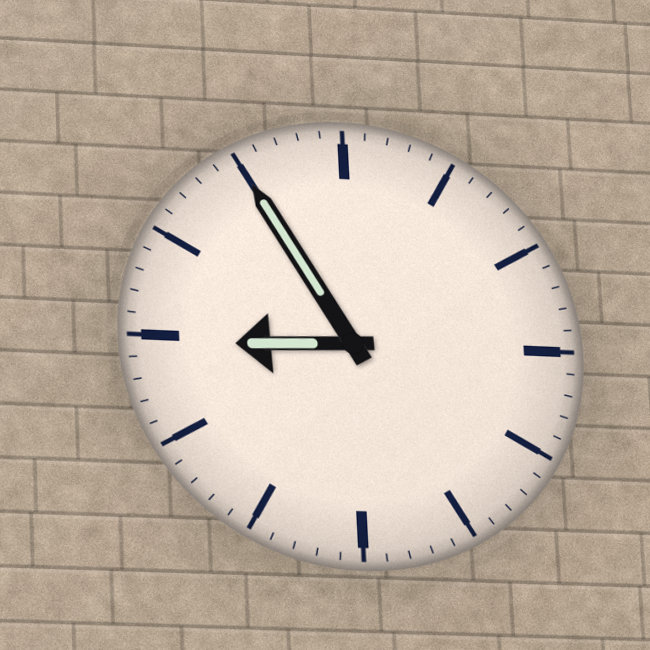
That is h=8 m=55
